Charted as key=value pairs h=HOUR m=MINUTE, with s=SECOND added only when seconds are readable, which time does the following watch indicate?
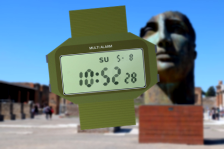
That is h=10 m=52 s=28
